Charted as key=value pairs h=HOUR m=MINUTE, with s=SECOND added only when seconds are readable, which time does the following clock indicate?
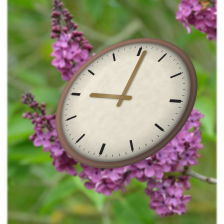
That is h=9 m=1
